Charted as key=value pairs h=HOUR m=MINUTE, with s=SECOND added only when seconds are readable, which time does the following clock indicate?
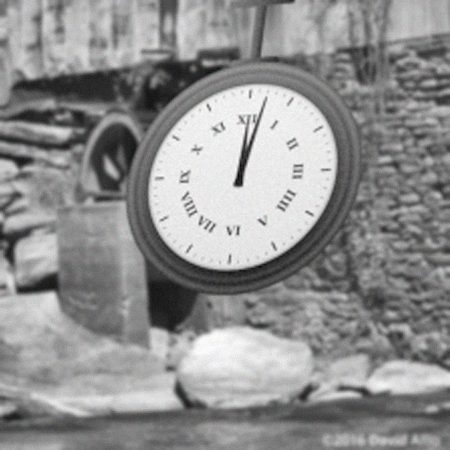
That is h=12 m=2
